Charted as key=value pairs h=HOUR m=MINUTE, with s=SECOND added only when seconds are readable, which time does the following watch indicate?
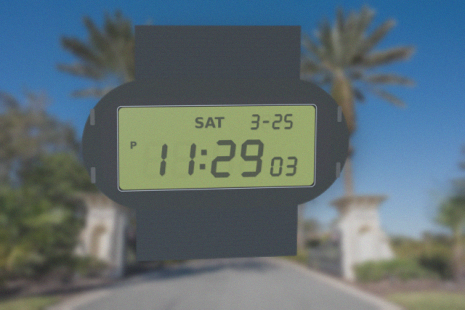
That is h=11 m=29 s=3
